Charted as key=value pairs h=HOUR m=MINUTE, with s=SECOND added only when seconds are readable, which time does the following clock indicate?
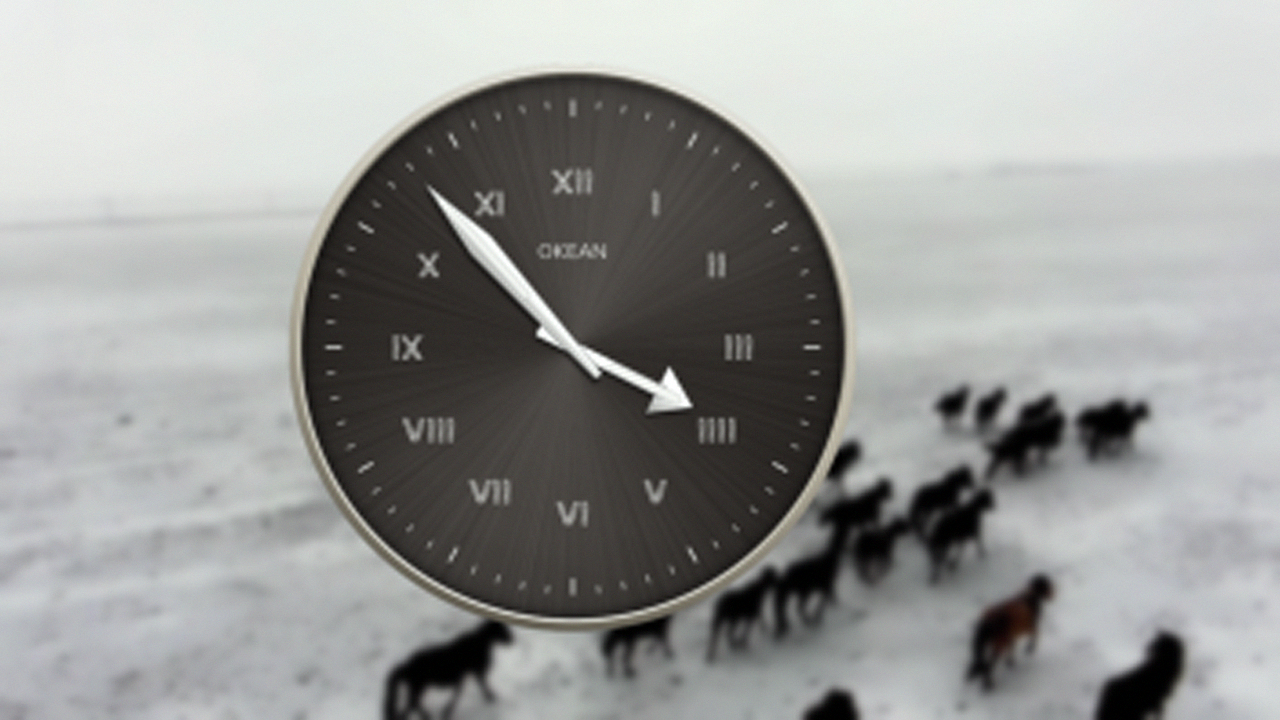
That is h=3 m=53
